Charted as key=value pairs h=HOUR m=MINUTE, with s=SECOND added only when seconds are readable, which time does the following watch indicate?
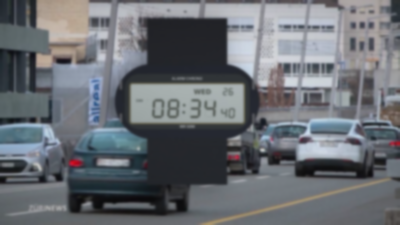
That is h=8 m=34
